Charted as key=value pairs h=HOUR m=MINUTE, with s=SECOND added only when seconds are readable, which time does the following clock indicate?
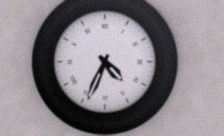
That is h=4 m=34
